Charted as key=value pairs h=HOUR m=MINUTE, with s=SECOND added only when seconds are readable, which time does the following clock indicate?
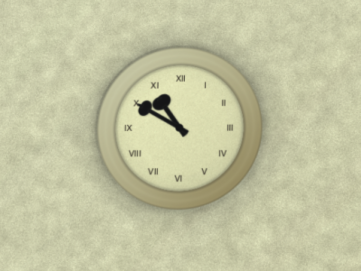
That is h=10 m=50
